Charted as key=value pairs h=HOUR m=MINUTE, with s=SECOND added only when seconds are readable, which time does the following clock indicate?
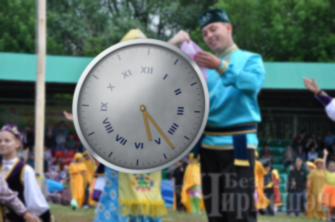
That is h=5 m=23
